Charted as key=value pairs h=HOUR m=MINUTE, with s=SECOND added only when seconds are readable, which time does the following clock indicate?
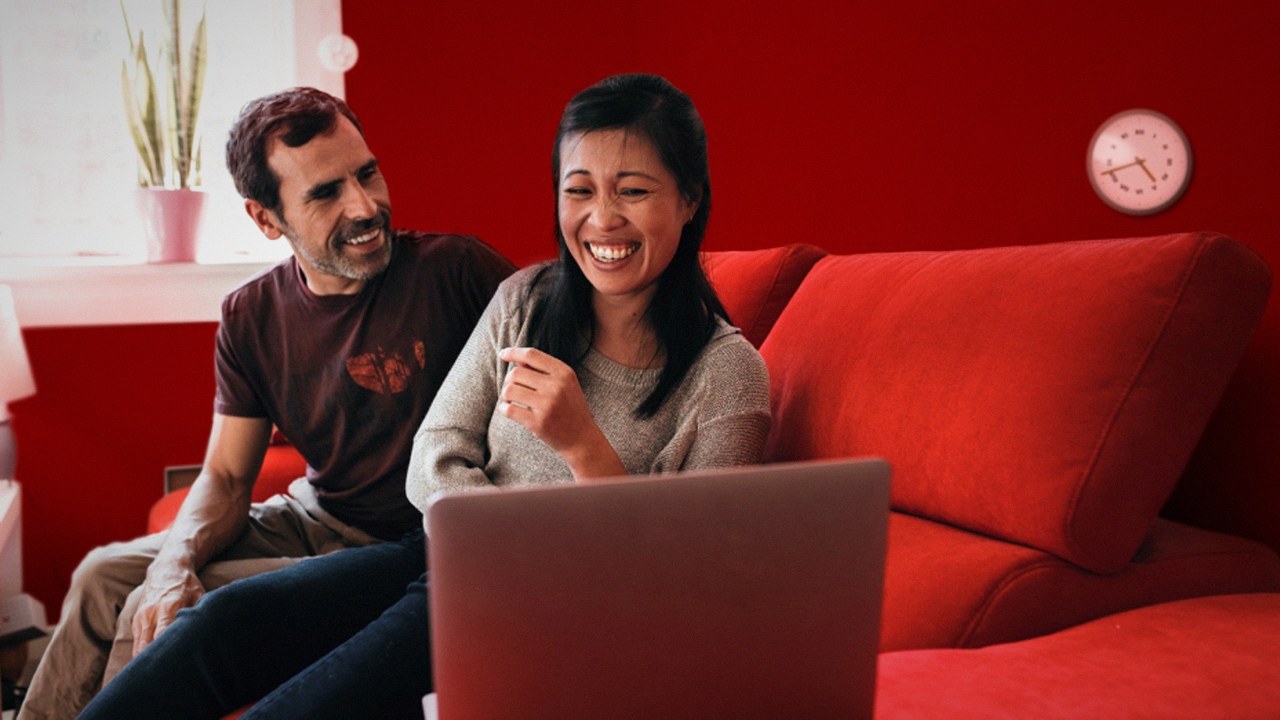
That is h=4 m=42
